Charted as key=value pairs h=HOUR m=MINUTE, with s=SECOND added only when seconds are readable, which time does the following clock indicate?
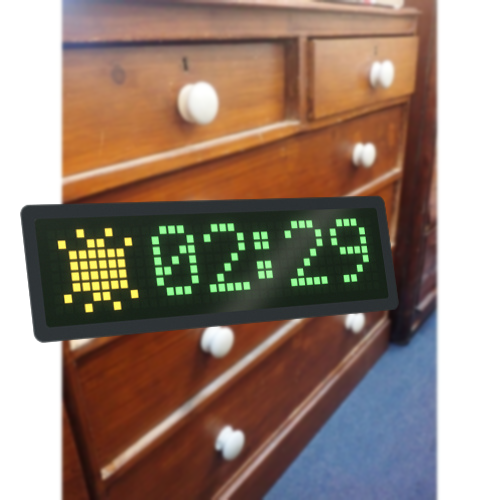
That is h=2 m=29
